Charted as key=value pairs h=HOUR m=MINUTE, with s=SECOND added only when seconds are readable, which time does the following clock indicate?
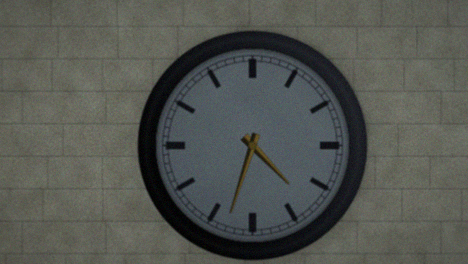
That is h=4 m=33
